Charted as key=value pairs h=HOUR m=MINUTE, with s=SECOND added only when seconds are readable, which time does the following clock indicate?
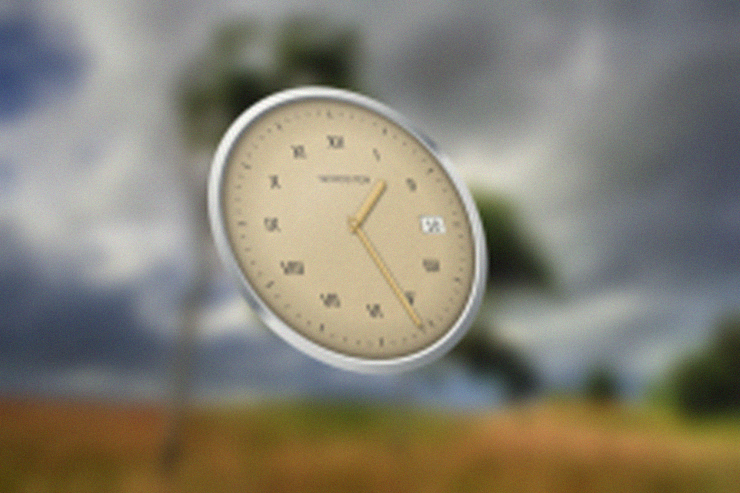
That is h=1 m=26
